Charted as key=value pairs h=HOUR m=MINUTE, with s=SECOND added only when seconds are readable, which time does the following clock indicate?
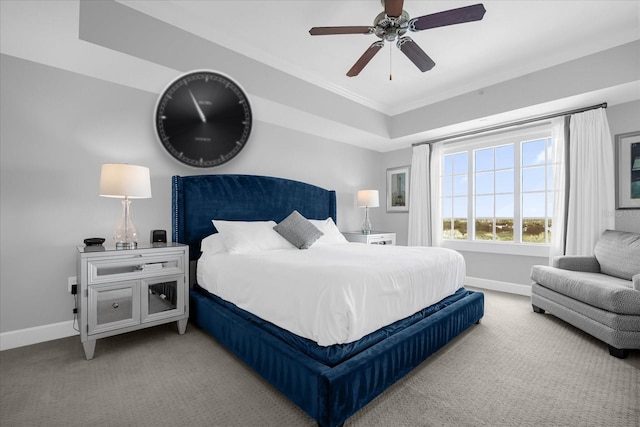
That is h=10 m=55
